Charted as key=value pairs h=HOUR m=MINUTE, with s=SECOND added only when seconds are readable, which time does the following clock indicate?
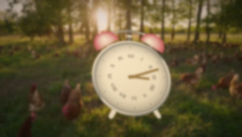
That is h=3 m=12
